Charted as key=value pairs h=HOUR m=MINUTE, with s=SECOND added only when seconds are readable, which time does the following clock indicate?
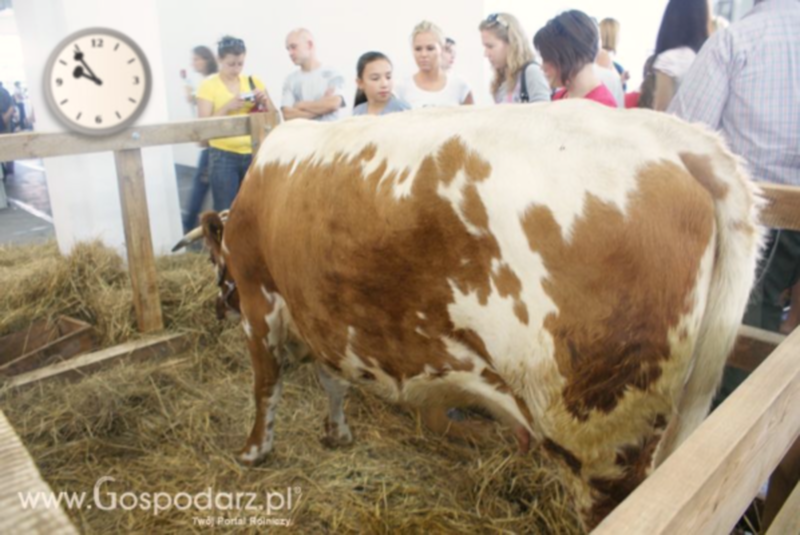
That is h=9 m=54
